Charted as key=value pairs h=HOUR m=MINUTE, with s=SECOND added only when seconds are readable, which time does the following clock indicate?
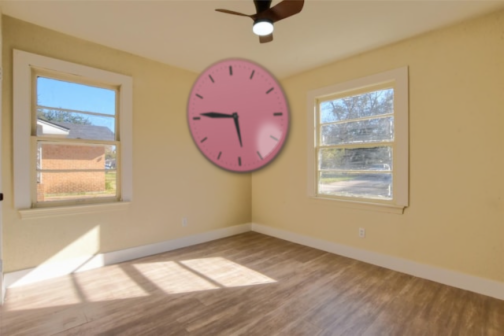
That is h=5 m=46
